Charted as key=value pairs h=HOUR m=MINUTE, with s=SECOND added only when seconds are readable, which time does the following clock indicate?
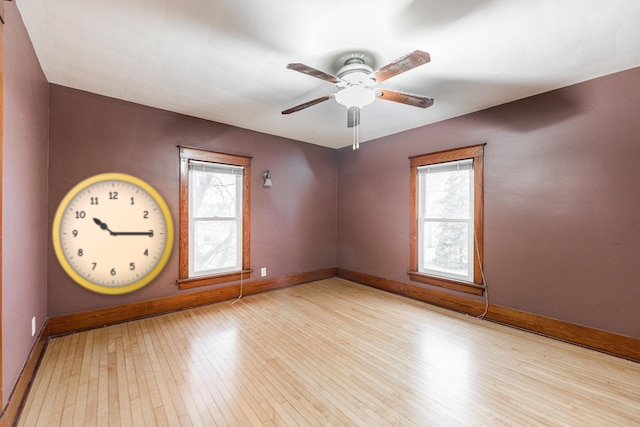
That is h=10 m=15
